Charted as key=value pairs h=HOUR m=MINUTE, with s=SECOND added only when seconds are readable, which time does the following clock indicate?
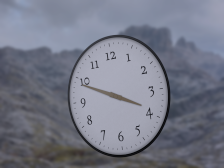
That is h=3 m=49
